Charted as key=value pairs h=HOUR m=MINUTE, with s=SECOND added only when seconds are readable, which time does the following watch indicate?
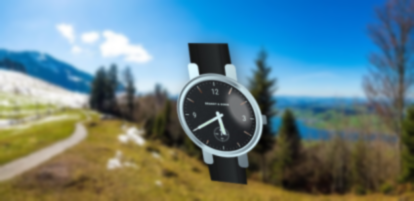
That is h=5 m=40
